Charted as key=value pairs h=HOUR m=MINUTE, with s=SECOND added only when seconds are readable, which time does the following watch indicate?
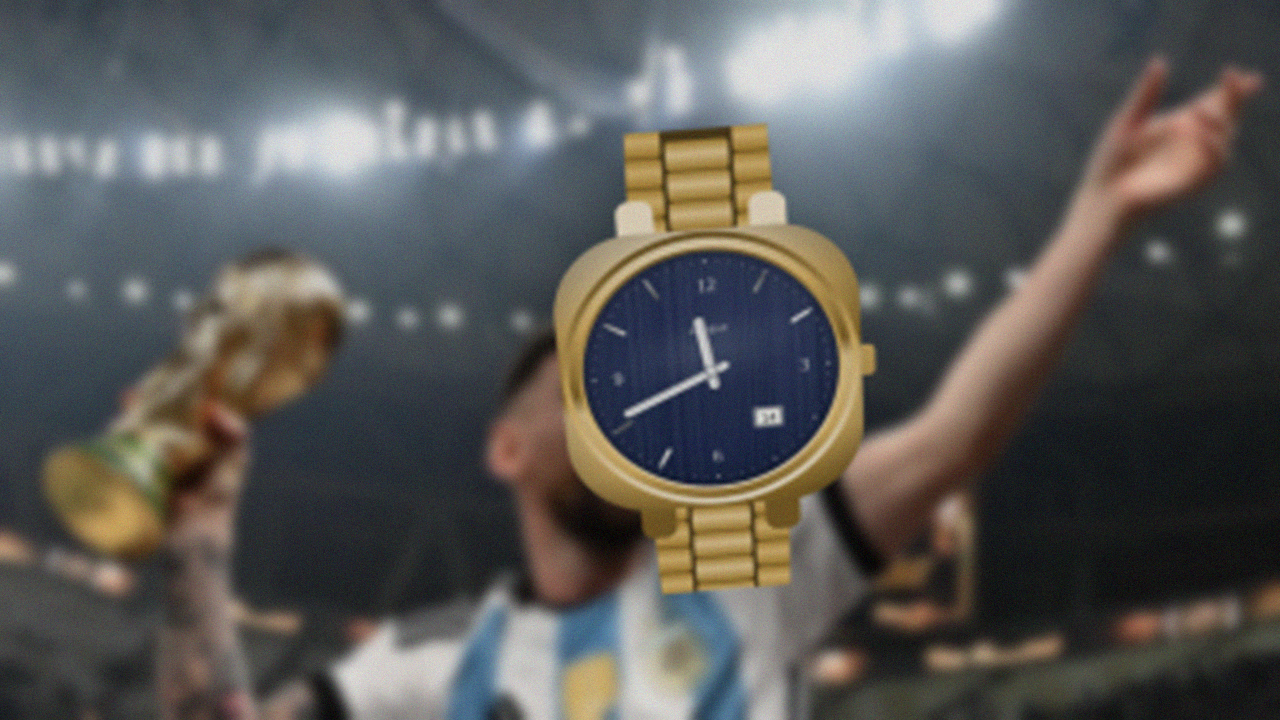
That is h=11 m=41
